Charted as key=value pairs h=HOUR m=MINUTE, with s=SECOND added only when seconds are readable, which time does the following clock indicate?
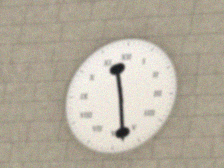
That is h=11 m=28
